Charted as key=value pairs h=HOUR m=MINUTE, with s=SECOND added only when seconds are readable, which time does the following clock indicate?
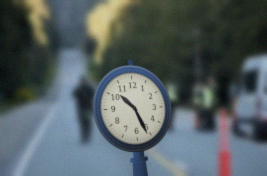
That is h=10 m=26
